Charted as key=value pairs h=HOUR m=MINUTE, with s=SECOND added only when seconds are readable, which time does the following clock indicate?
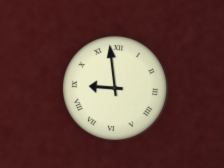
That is h=8 m=58
